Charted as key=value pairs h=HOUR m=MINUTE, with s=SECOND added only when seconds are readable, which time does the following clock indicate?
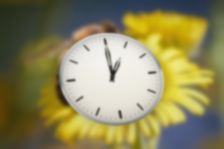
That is h=1 m=0
